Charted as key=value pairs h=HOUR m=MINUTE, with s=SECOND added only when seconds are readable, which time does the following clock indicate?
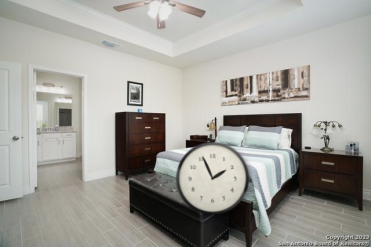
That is h=1 m=56
